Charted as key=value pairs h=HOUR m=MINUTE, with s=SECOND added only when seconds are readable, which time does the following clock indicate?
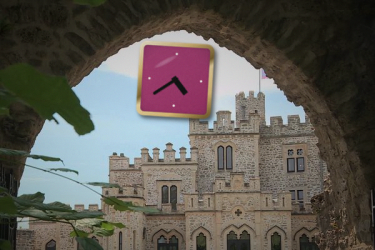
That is h=4 m=39
